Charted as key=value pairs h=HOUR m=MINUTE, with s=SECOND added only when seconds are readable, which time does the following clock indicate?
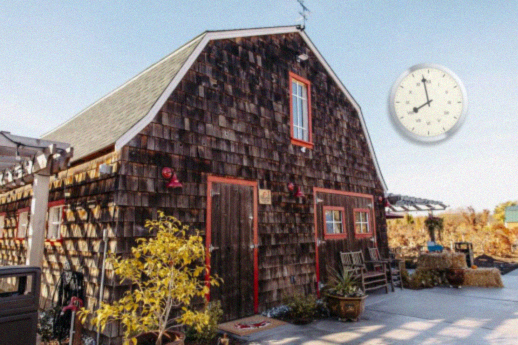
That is h=7 m=58
